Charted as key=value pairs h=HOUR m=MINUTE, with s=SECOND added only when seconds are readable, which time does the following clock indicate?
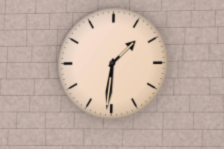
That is h=1 m=31
